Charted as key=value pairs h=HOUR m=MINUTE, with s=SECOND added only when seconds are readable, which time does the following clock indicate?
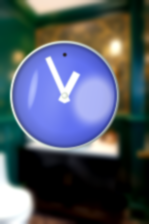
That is h=12 m=56
